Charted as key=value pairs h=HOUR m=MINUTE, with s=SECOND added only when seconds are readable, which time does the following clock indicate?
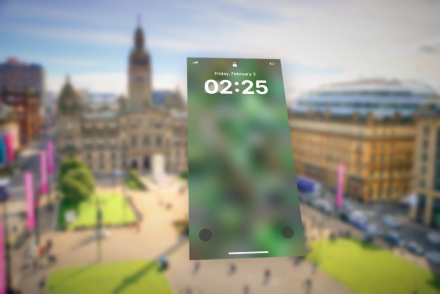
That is h=2 m=25
